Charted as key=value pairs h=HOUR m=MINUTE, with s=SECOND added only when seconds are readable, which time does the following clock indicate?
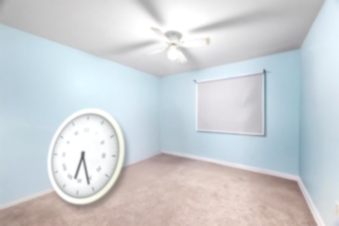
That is h=6 m=26
